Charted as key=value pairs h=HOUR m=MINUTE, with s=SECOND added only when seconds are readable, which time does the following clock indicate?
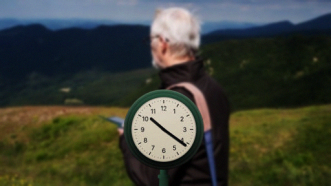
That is h=10 m=21
